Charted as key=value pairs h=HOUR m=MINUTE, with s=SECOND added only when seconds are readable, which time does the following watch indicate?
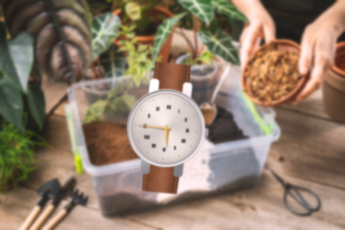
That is h=5 m=45
